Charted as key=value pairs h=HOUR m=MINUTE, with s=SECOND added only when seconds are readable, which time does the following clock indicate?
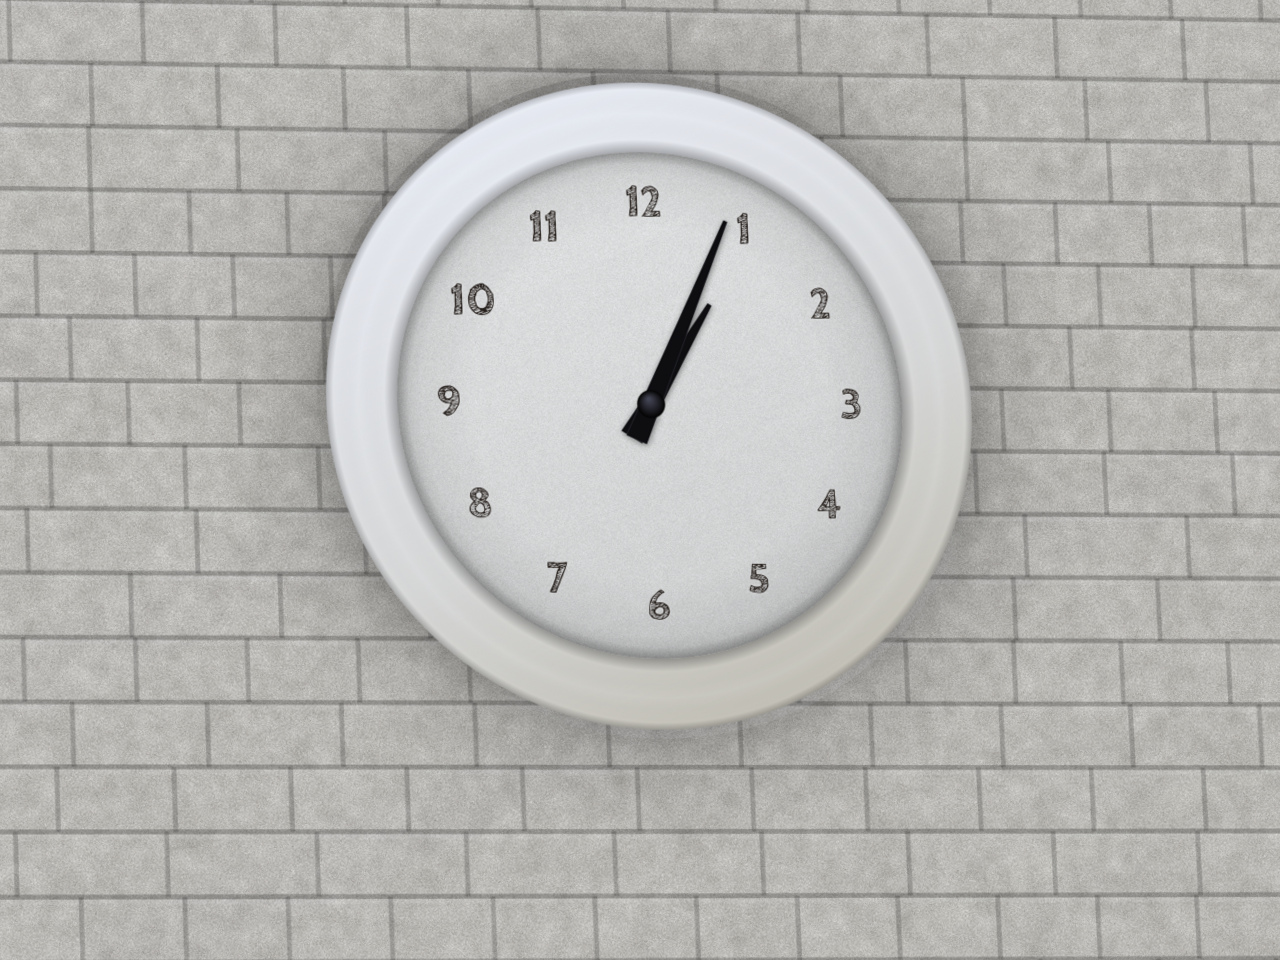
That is h=1 m=4
